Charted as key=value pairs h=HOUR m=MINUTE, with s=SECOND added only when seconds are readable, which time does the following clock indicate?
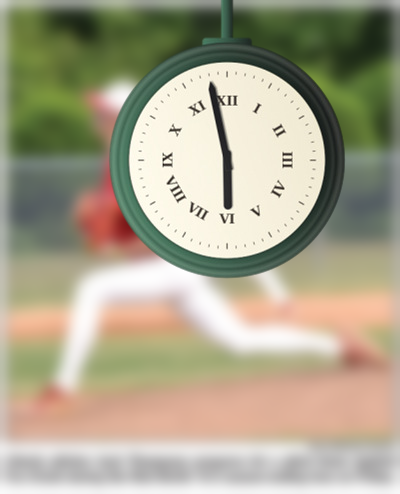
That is h=5 m=58
